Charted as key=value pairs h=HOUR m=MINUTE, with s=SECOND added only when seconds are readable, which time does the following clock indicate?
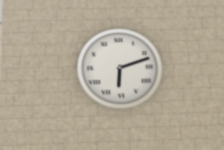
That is h=6 m=12
